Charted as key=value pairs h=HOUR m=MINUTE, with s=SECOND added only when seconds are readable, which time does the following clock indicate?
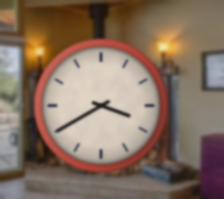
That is h=3 m=40
